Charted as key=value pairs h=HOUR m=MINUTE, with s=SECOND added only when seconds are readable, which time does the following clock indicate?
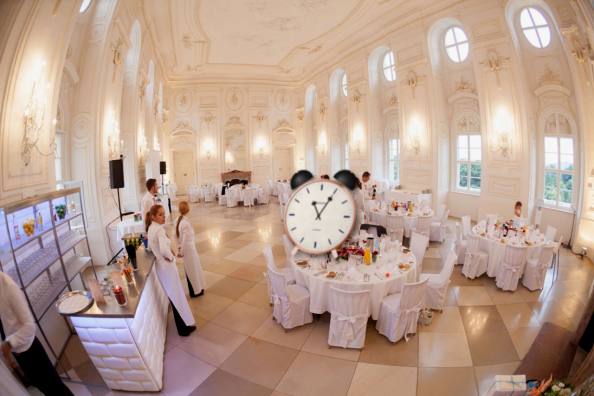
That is h=11 m=5
